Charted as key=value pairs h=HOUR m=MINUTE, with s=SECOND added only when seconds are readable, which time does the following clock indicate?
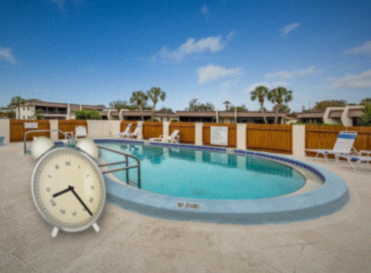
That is h=8 m=24
